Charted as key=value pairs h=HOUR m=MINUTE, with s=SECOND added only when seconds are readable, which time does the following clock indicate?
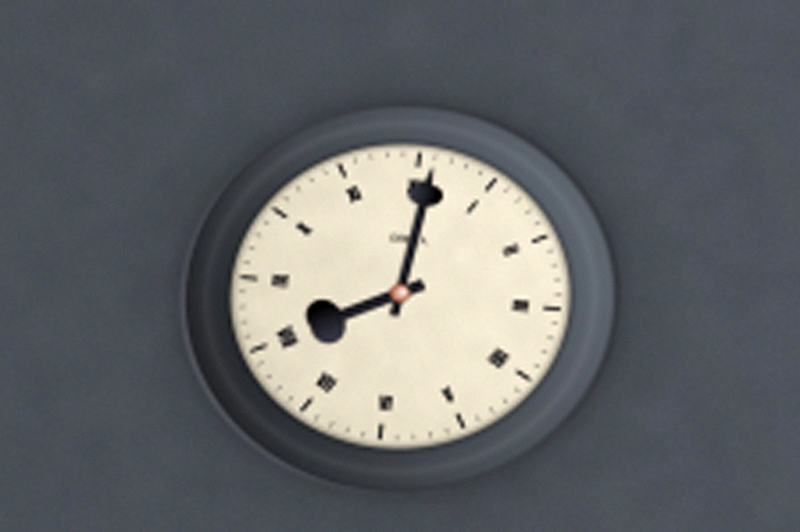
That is h=8 m=1
